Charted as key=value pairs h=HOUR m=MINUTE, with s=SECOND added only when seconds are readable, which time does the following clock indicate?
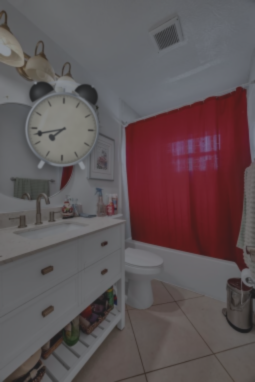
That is h=7 m=43
